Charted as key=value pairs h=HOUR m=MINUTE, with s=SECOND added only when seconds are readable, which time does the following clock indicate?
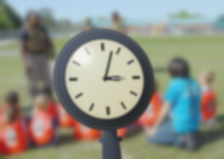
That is h=3 m=3
